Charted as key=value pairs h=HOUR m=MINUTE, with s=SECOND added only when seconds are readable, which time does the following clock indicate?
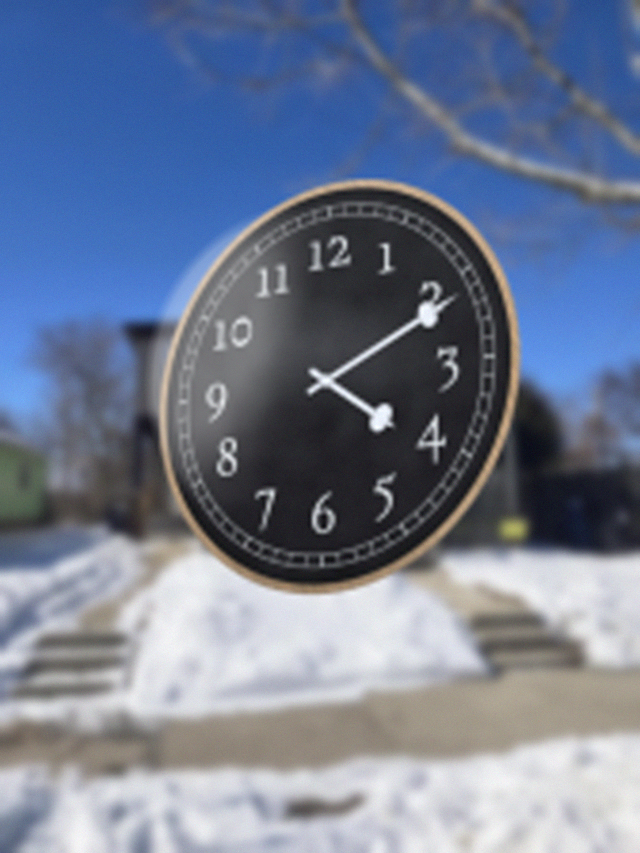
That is h=4 m=11
